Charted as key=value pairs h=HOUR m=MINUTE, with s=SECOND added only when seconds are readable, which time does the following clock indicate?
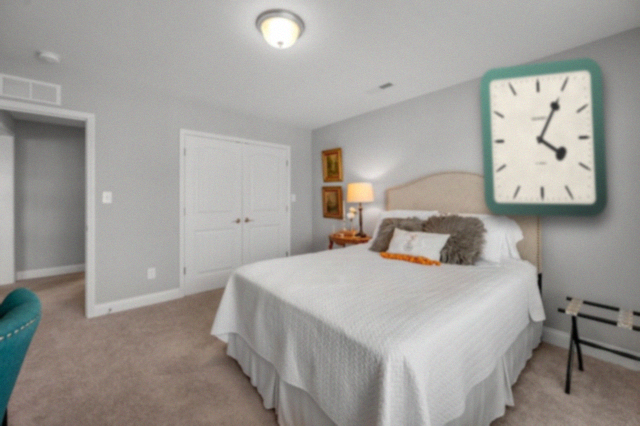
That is h=4 m=5
